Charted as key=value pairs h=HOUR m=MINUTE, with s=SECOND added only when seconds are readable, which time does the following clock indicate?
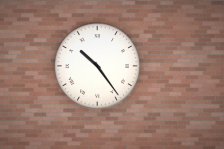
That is h=10 m=24
